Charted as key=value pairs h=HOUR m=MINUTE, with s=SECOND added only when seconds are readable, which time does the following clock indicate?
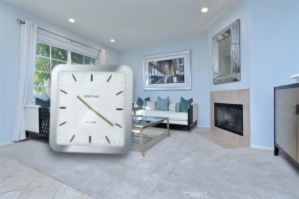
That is h=10 m=21
